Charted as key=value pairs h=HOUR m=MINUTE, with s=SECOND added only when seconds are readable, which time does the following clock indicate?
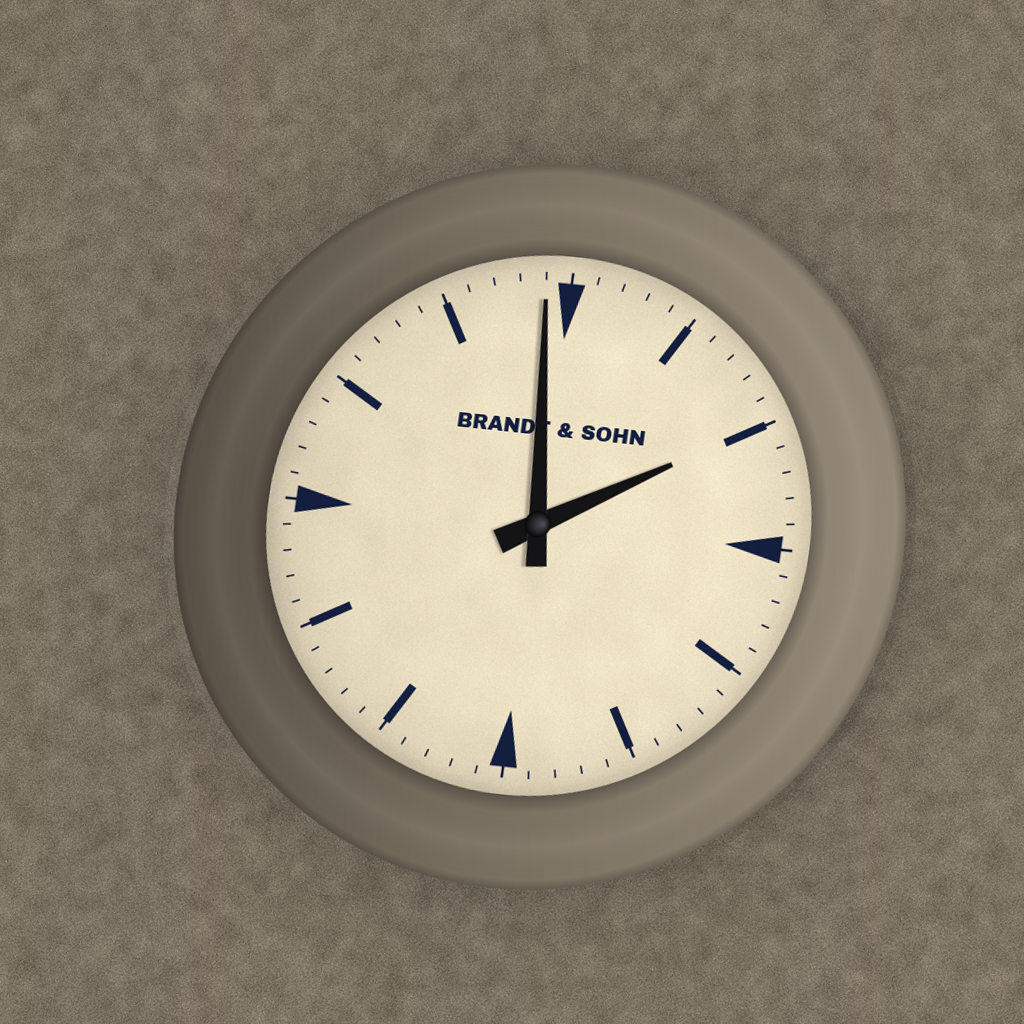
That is h=1 m=59
